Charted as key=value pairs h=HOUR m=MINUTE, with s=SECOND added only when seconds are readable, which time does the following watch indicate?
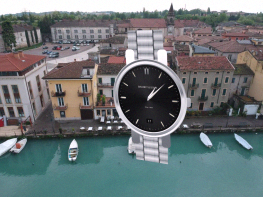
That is h=1 m=8
